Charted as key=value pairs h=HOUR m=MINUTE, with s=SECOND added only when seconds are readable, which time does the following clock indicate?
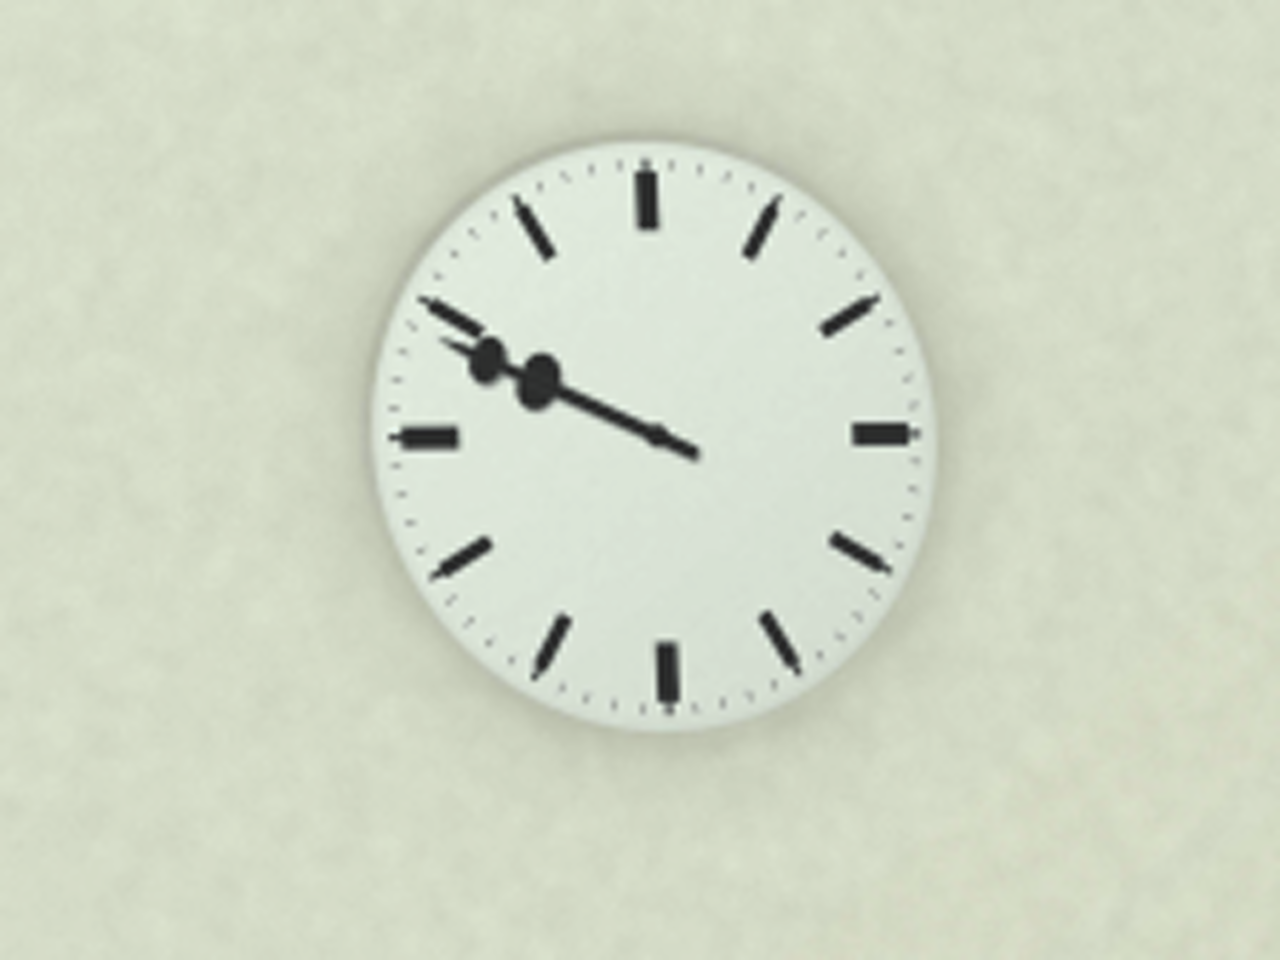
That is h=9 m=49
